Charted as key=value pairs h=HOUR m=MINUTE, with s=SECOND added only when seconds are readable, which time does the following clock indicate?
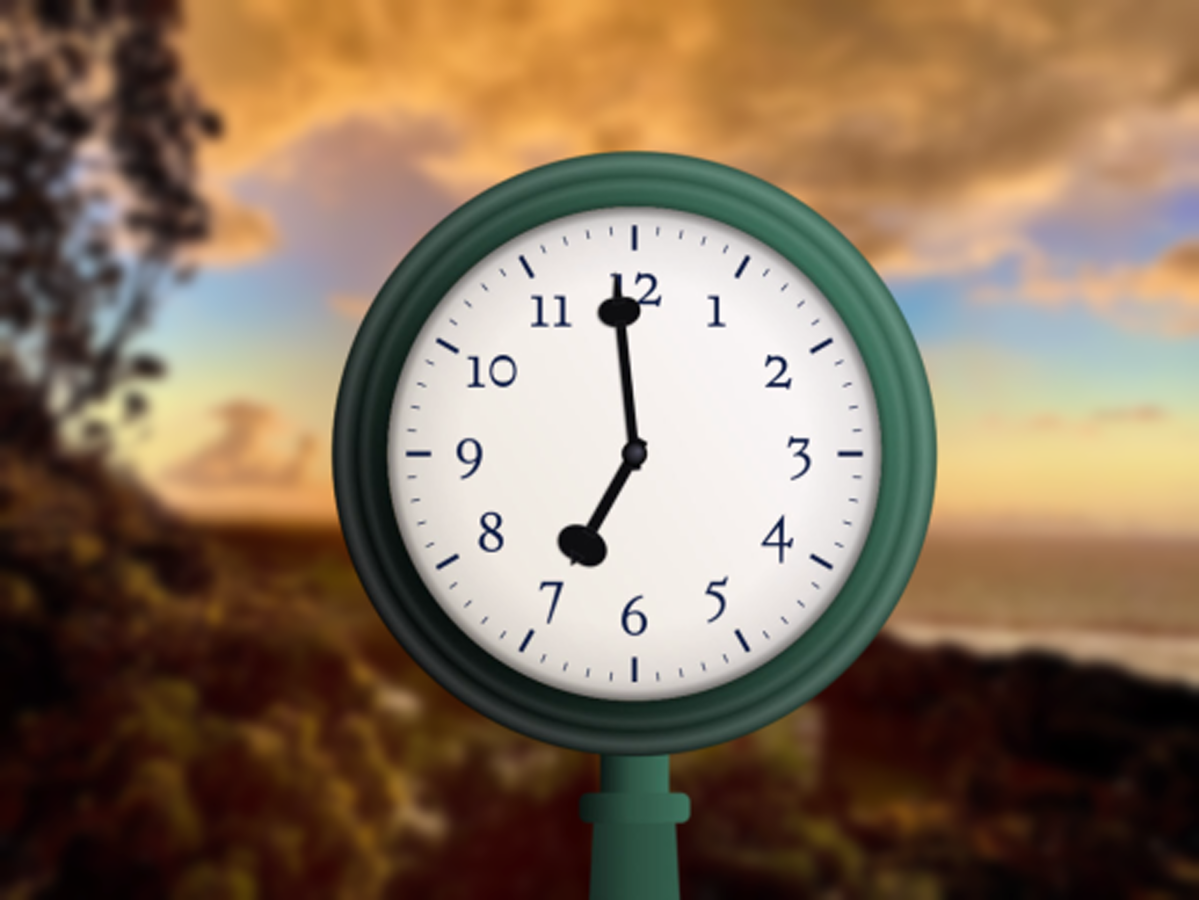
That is h=6 m=59
